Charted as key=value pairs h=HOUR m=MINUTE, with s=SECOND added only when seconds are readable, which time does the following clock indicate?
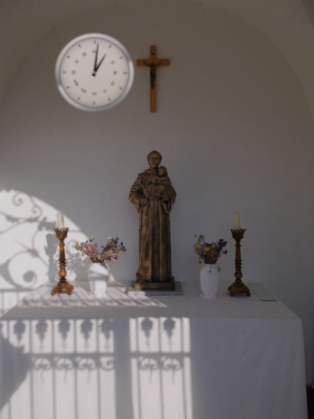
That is h=1 m=1
